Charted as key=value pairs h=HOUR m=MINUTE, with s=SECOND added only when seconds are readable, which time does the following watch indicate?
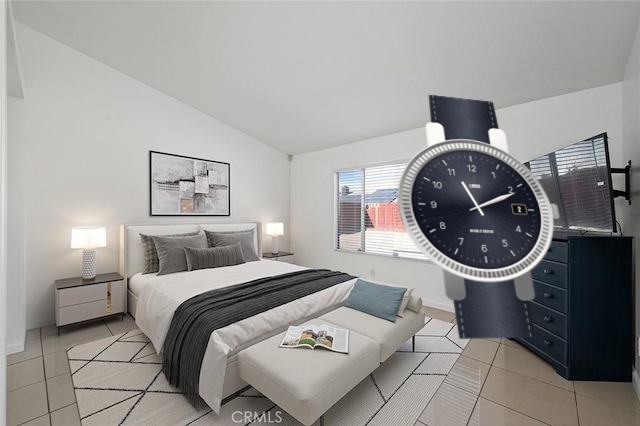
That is h=11 m=11
